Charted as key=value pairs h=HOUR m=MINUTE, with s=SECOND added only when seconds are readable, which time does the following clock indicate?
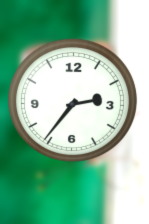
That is h=2 m=36
